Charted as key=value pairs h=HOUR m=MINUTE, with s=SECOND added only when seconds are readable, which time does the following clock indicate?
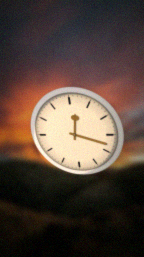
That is h=12 m=18
